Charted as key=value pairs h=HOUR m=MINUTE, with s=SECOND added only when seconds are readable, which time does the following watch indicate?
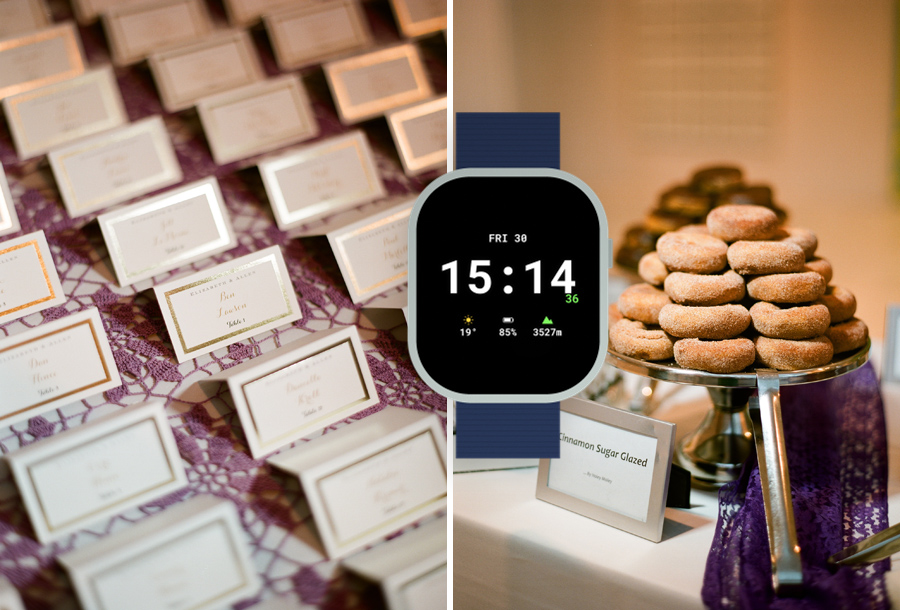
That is h=15 m=14 s=36
